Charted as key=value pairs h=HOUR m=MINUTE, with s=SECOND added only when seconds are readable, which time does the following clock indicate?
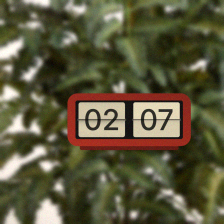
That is h=2 m=7
